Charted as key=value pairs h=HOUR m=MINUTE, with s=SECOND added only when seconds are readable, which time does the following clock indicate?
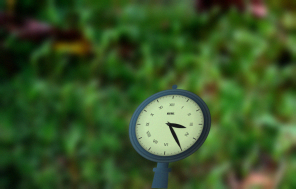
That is h=3 m=25
